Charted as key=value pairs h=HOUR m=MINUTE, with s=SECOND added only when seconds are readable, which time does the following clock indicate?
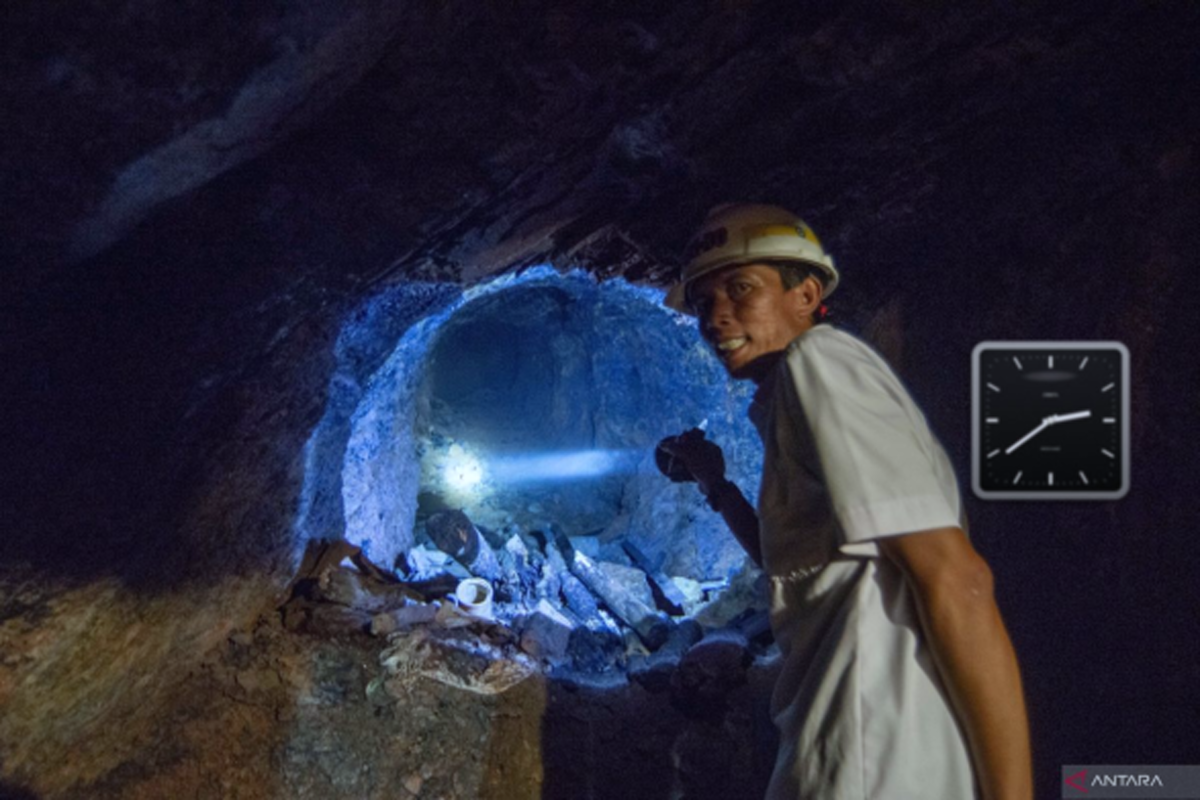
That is h=2 m=39
